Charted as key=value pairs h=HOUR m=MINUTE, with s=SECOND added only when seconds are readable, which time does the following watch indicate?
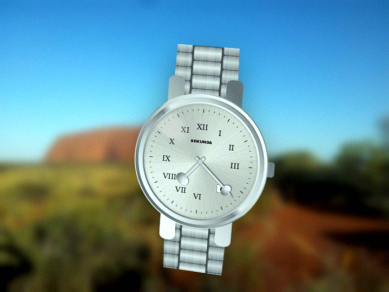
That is h=7 m=22
